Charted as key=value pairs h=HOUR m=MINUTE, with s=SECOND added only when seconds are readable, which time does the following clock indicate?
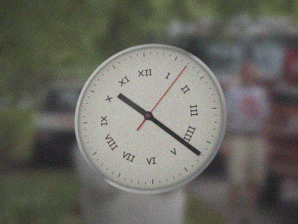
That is h=10 m=22 s=7
